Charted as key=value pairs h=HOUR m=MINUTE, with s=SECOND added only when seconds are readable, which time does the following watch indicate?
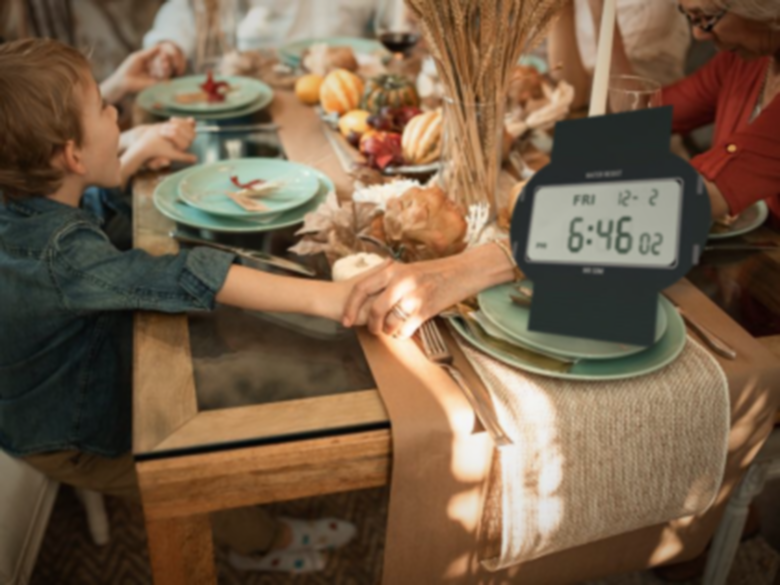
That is h=6 m=46 s=2
